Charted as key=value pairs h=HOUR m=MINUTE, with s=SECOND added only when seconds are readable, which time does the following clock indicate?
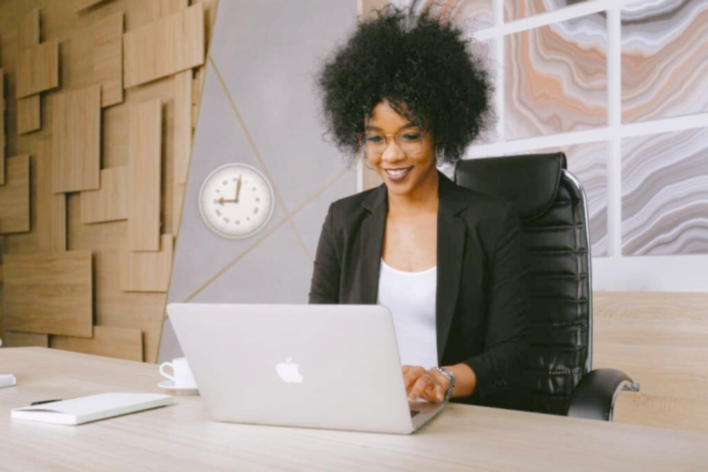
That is h=9 m=2
